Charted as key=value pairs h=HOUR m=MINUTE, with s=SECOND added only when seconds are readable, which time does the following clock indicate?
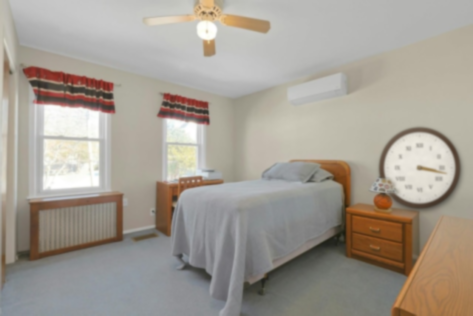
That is h=3 m=17
